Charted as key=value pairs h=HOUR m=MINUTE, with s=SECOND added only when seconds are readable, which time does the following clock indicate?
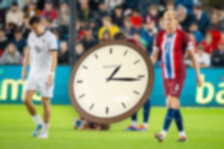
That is h=1 m=16
